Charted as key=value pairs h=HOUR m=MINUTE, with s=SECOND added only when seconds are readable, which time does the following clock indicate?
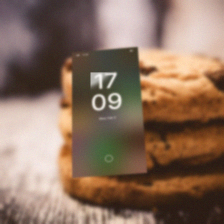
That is h=17 m=9
